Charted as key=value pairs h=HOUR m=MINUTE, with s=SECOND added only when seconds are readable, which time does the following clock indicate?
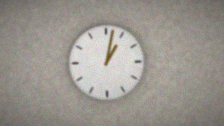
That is h=1 m=2
